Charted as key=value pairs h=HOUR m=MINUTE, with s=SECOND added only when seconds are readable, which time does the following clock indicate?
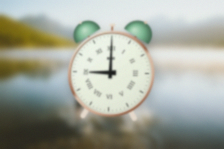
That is h=9 m=0
